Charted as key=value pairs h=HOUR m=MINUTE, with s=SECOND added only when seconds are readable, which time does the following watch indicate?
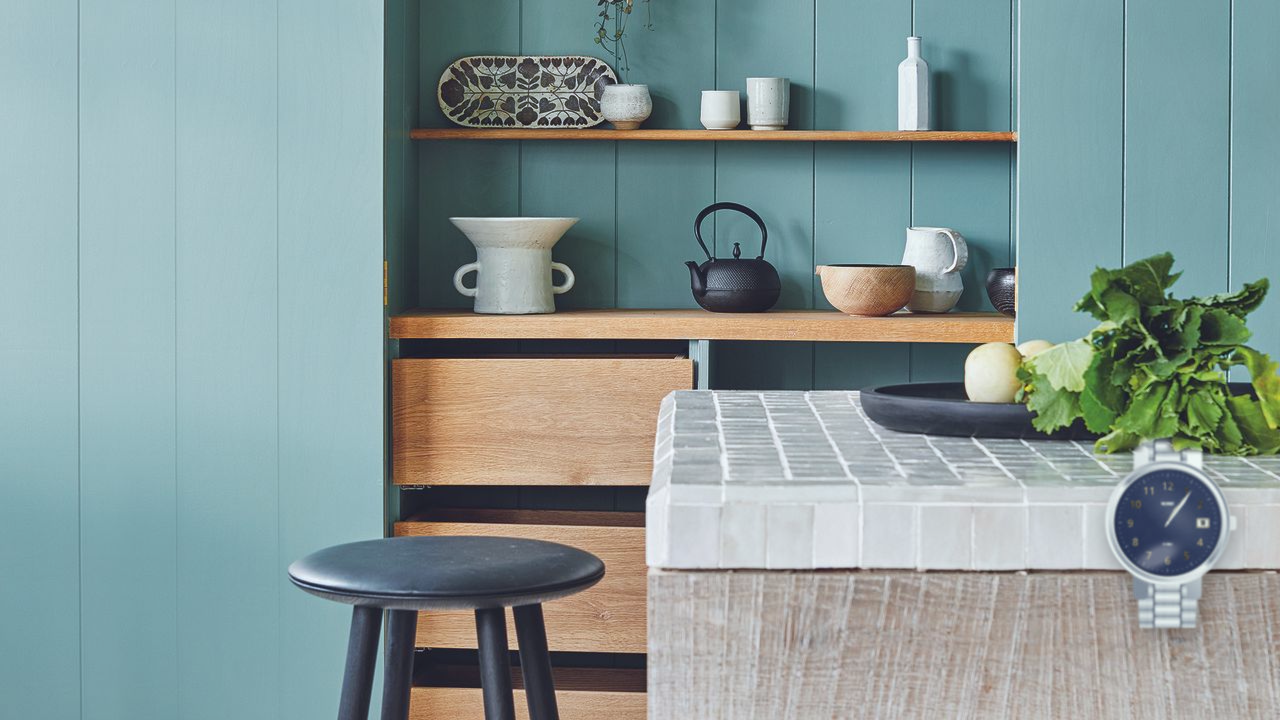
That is h=1 m=6
